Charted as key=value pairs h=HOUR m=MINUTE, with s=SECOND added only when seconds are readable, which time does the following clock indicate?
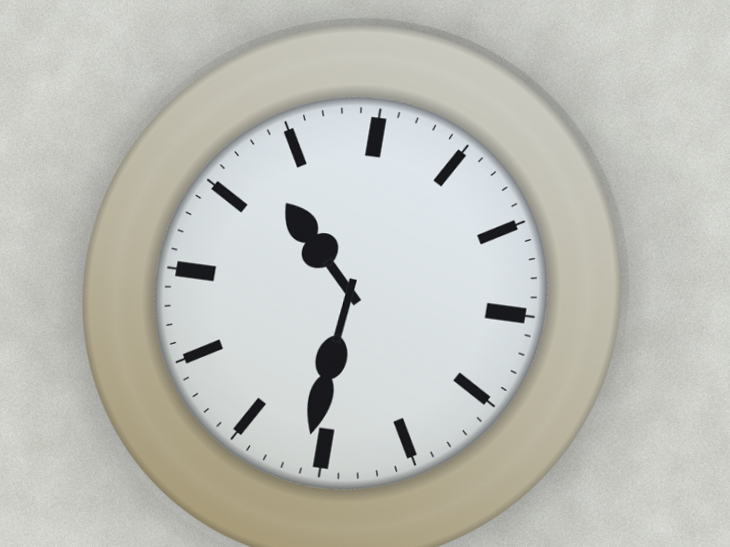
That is h=10 m=31
